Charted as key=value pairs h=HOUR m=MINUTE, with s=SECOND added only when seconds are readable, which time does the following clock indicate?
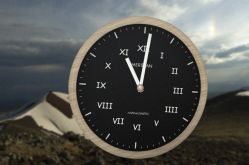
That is h=11 m=1
